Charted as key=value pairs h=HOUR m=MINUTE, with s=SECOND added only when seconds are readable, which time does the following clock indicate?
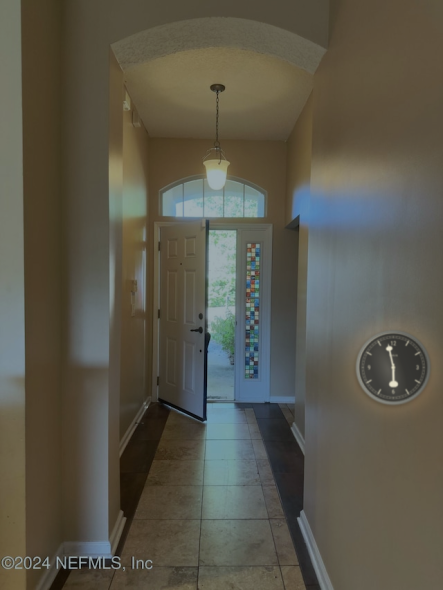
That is h=5 m=58
